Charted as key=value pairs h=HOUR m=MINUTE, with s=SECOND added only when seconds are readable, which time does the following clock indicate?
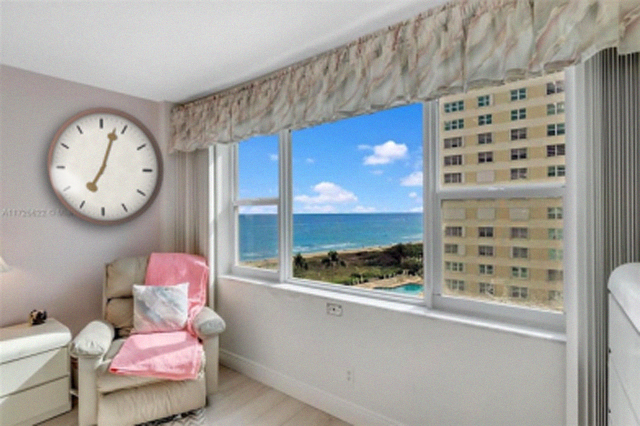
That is h=7 m=3
